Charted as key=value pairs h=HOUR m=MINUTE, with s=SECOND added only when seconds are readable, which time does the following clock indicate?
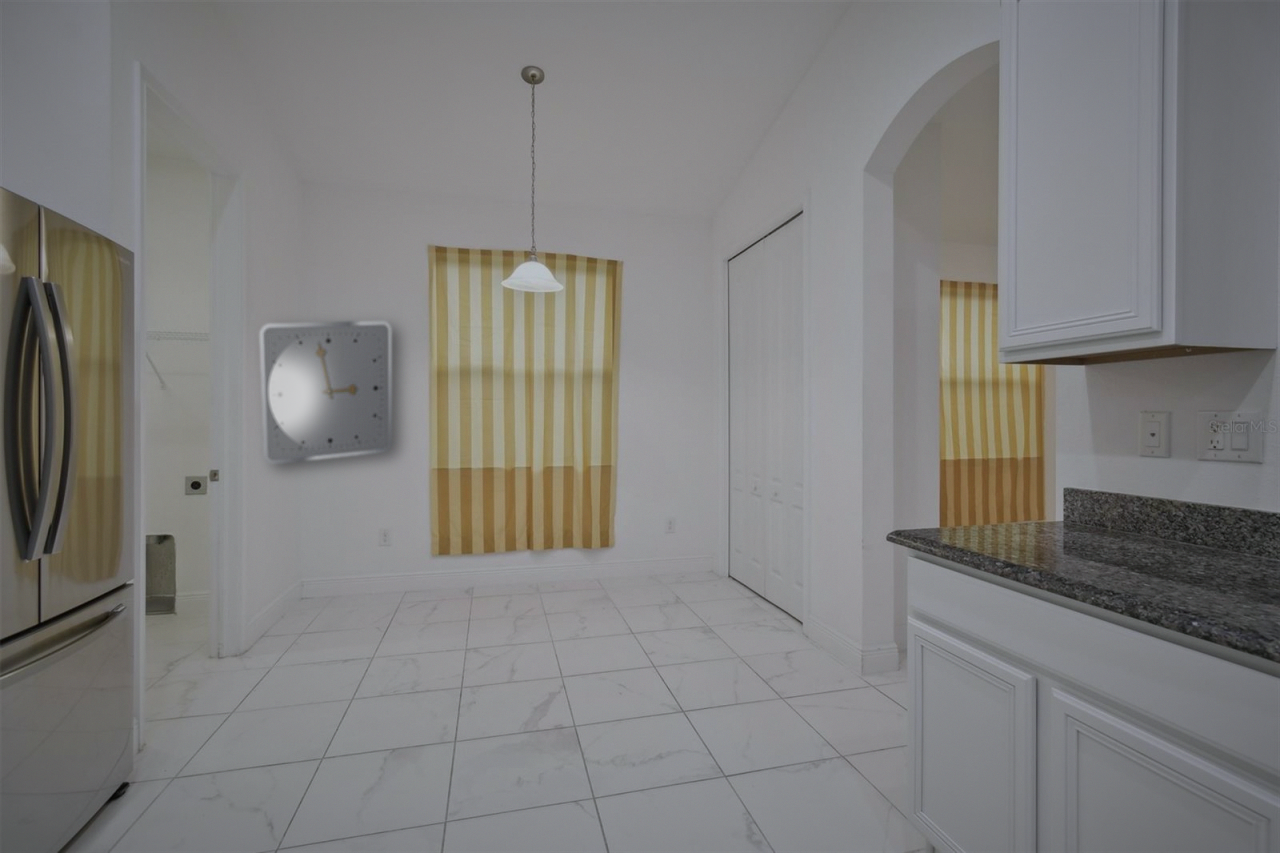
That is h=2 m=58
